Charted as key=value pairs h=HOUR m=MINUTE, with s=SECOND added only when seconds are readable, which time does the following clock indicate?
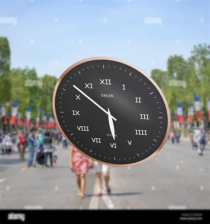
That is h=5 m=52
